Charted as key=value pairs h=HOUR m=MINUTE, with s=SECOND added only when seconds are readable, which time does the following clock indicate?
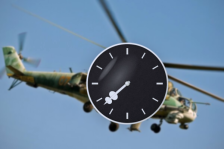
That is h=7 m=38
